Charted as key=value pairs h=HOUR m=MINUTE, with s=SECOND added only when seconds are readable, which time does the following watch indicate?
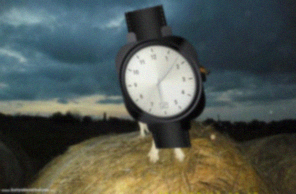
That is h=6 m=8
